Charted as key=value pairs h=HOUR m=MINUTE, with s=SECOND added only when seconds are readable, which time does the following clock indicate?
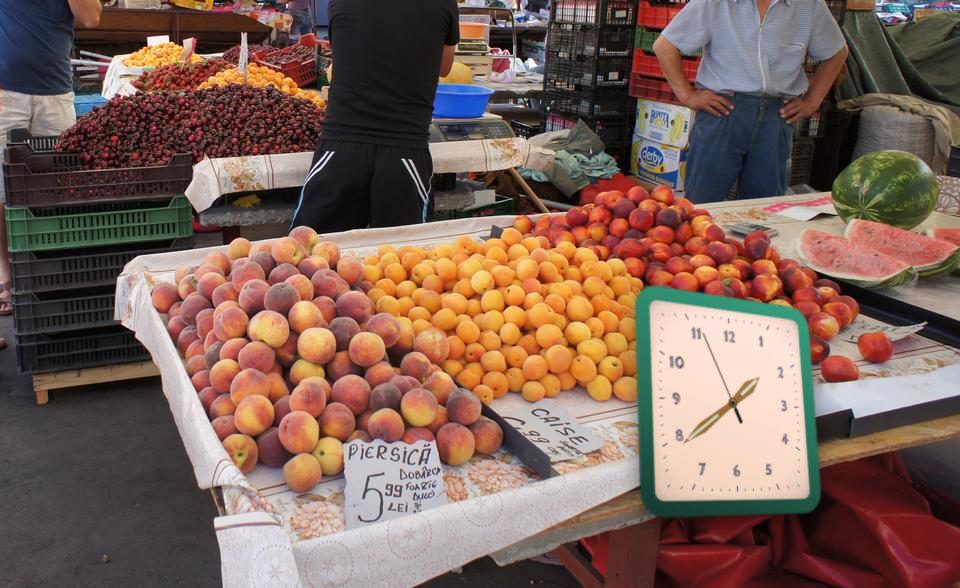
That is h=1 m=38 s=56
